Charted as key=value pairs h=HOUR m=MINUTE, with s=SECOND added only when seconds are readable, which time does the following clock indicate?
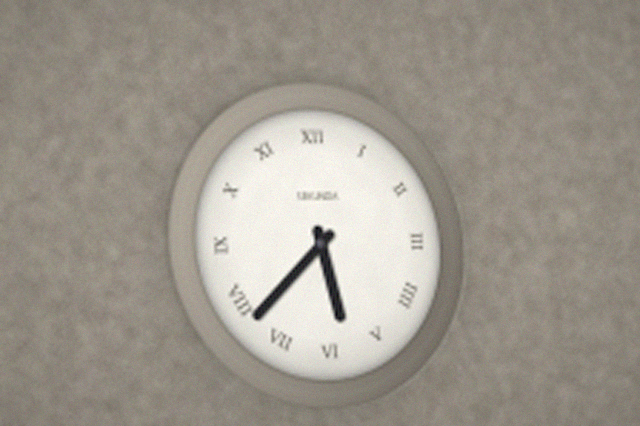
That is h=5 m=38
